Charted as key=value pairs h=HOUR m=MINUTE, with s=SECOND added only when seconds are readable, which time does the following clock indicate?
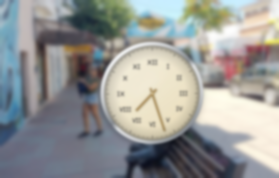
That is h=7 m=27
